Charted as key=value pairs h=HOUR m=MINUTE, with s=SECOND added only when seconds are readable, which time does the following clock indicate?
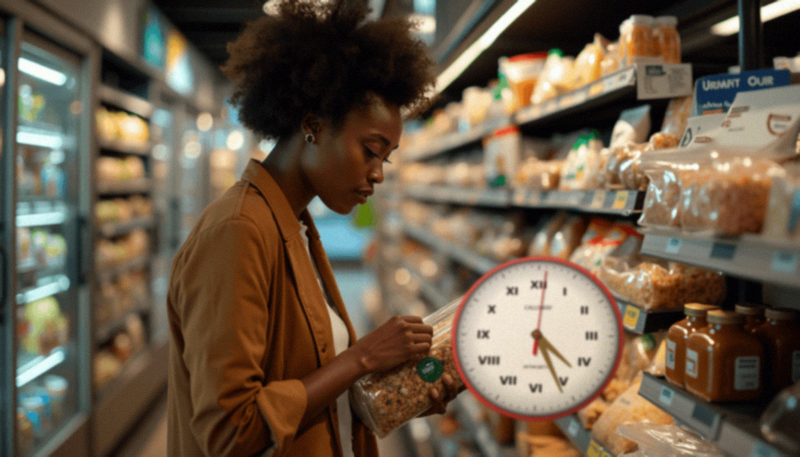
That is h=4 m=26 s=1
